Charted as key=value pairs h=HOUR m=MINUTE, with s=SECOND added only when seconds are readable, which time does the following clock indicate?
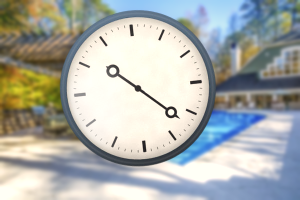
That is h=10 m=22
